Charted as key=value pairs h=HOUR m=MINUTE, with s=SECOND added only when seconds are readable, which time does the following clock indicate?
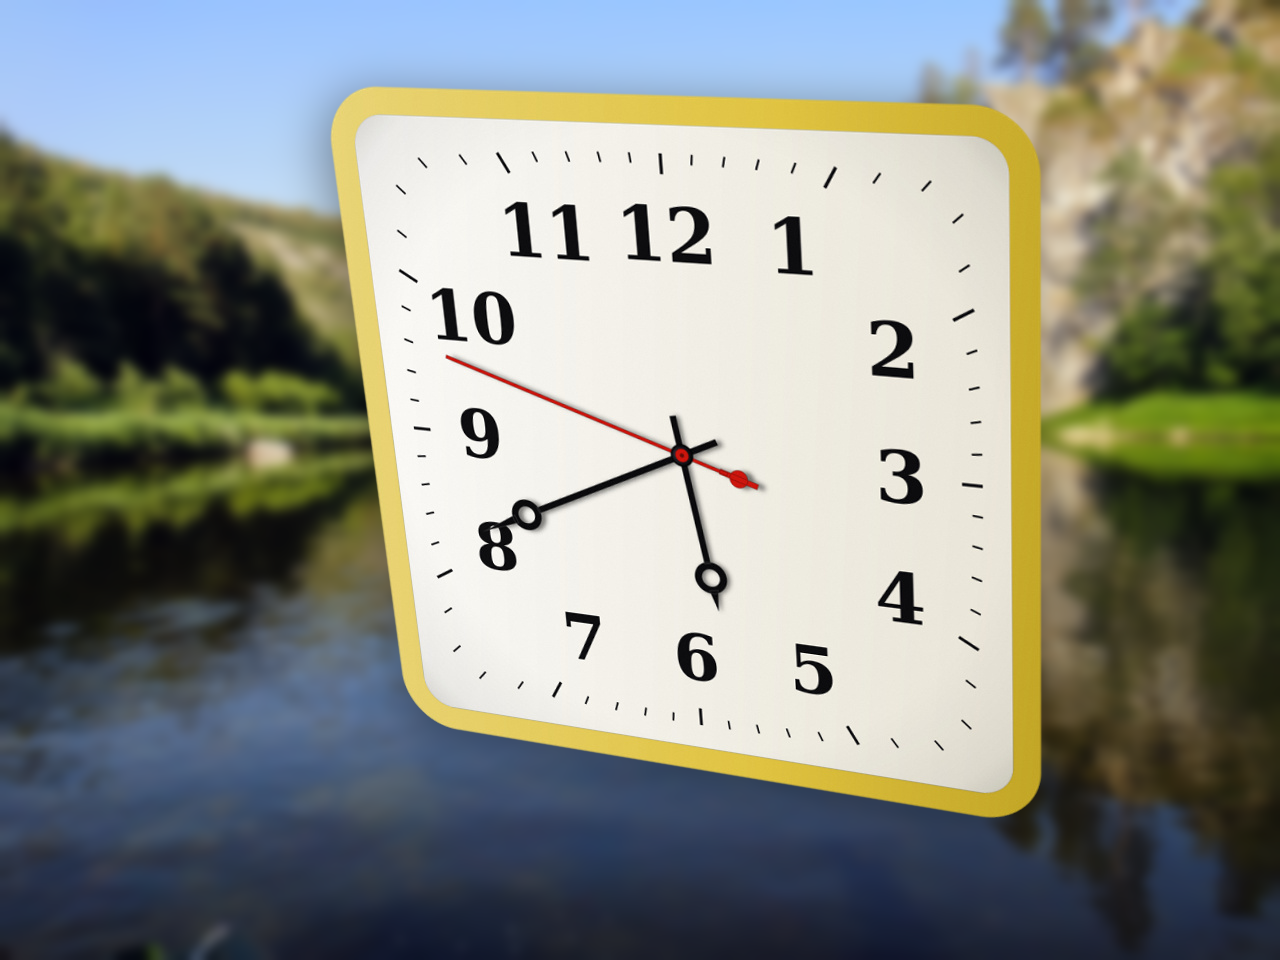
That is h=5 m=40 s=48
